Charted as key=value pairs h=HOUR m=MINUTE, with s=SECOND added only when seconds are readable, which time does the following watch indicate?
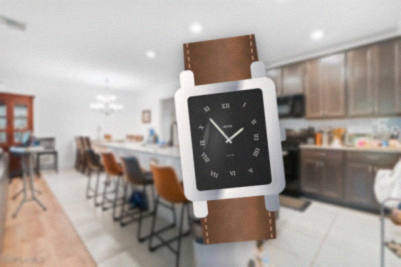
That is h=1 m=54
